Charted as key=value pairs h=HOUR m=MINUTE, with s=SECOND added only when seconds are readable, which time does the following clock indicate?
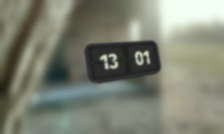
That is h=13 m=1
